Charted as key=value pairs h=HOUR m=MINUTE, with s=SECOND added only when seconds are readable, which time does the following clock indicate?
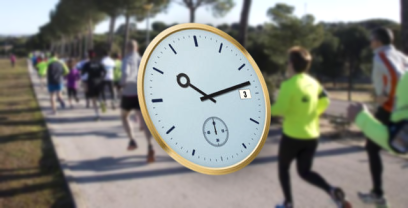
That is h=10 m=13
